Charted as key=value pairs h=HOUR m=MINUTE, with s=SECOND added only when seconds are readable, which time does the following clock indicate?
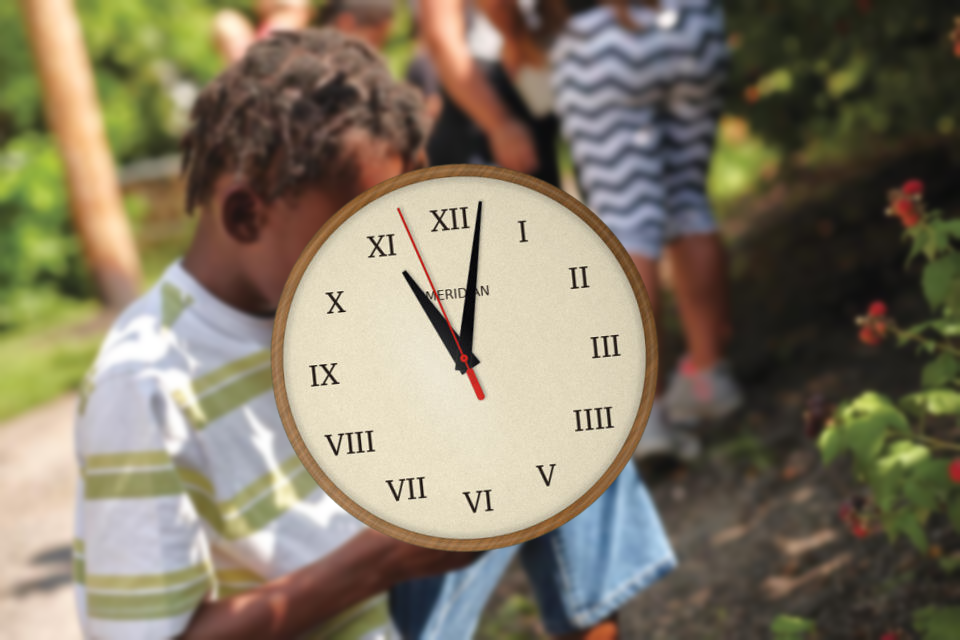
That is h=11 m=1 s=57
